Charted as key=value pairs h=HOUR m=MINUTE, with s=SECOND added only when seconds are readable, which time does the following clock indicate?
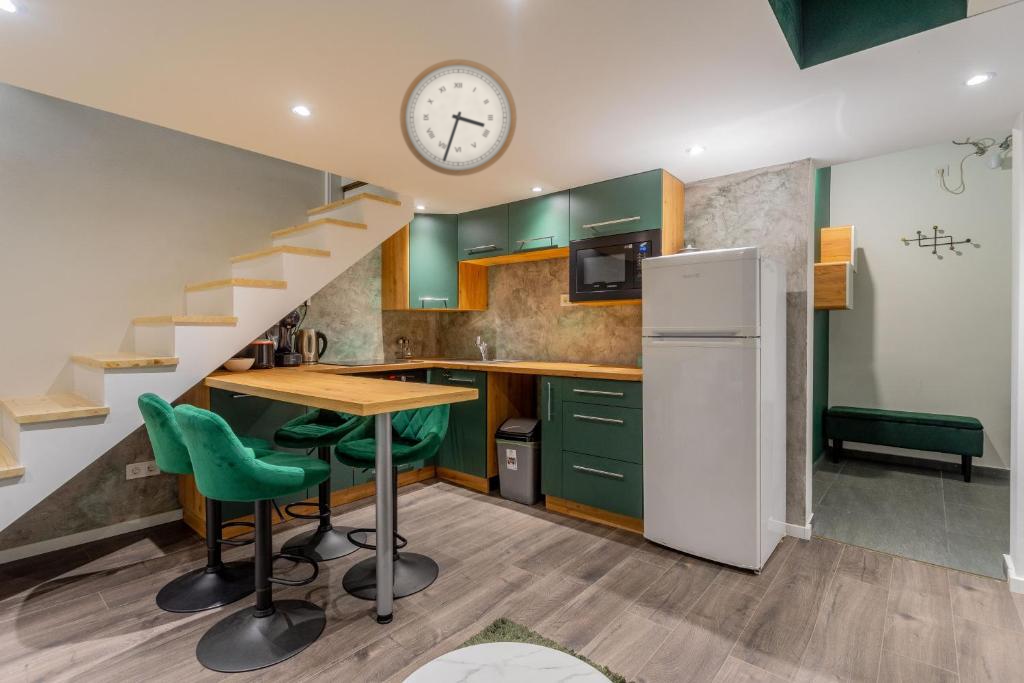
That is h=3 m=33
